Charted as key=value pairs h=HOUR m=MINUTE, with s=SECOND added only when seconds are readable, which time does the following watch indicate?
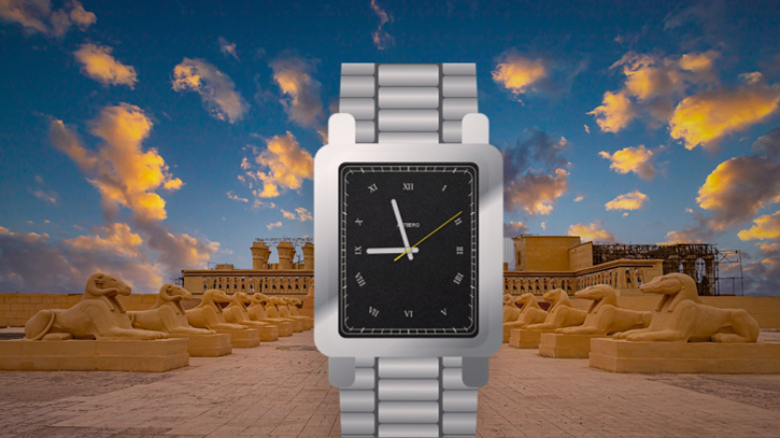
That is h=8 m=57 s=9
